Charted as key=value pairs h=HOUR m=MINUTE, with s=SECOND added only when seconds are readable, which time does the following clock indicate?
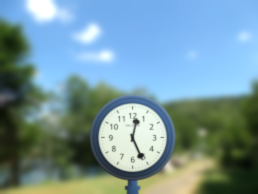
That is h=12 m=26
